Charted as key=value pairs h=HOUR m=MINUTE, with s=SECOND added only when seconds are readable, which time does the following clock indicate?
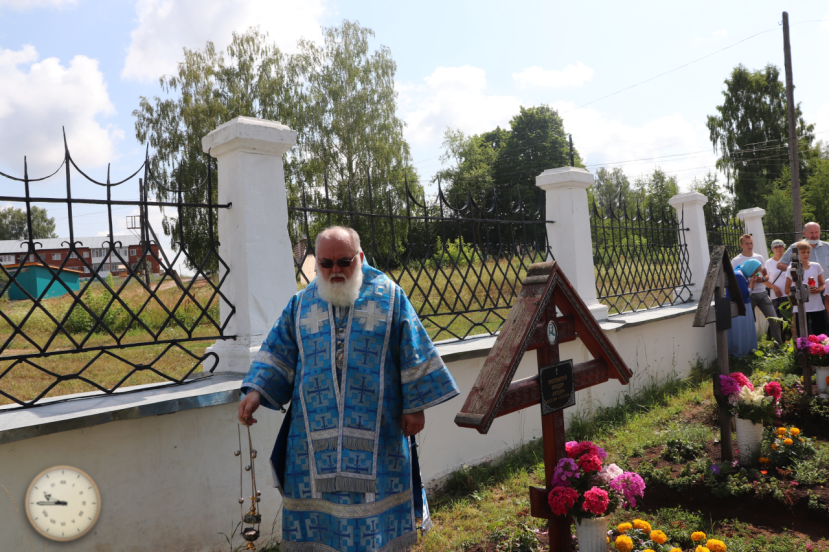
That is h=9 m=45
